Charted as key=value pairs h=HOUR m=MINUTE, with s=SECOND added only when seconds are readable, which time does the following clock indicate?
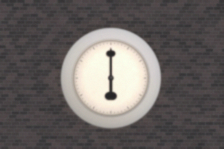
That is h=6 m=0
